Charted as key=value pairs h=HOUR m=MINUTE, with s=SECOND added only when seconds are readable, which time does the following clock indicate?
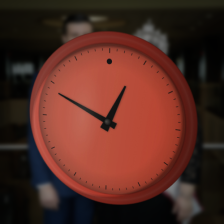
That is h=12 m=49
